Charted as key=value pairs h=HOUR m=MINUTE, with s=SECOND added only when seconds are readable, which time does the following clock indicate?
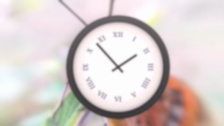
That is h=1 m=53
